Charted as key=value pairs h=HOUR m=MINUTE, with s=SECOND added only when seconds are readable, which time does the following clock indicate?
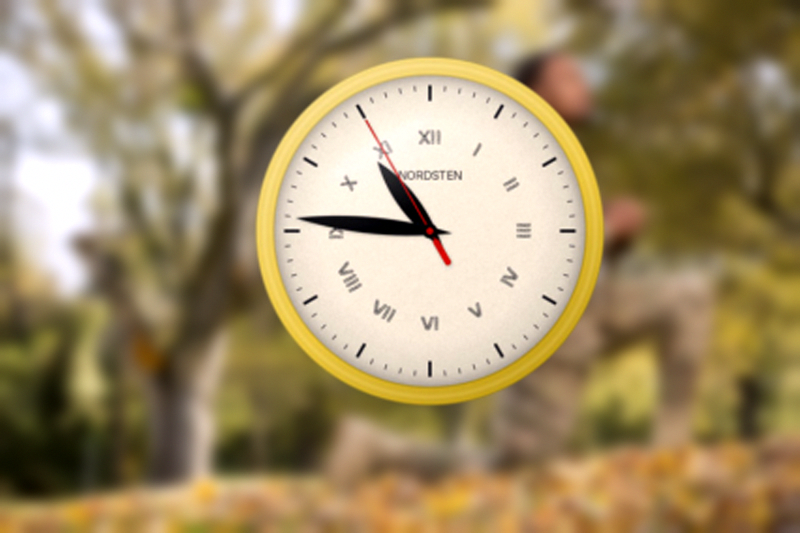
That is h=10 m=45 s=55
